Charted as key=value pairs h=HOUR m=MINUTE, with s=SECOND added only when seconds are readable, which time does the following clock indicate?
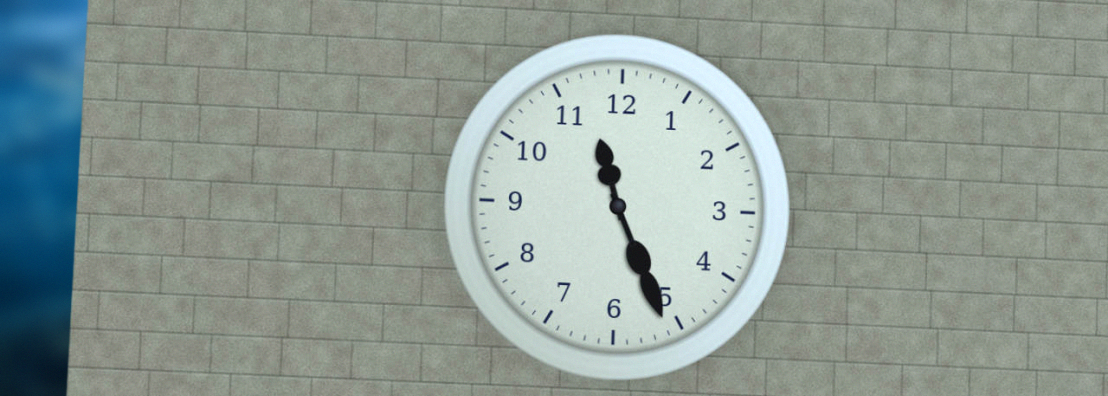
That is h=11 m=26
